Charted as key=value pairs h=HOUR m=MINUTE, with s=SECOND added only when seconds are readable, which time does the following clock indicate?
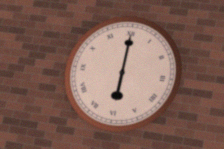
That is h=6 m=0
